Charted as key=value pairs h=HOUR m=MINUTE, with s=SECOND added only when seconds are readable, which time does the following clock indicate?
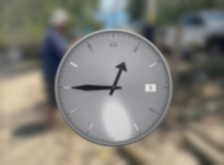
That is h=12 m=45
